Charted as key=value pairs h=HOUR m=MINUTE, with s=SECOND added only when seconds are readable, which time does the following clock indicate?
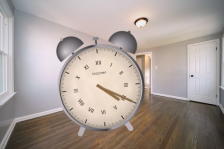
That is h=4 m=20
